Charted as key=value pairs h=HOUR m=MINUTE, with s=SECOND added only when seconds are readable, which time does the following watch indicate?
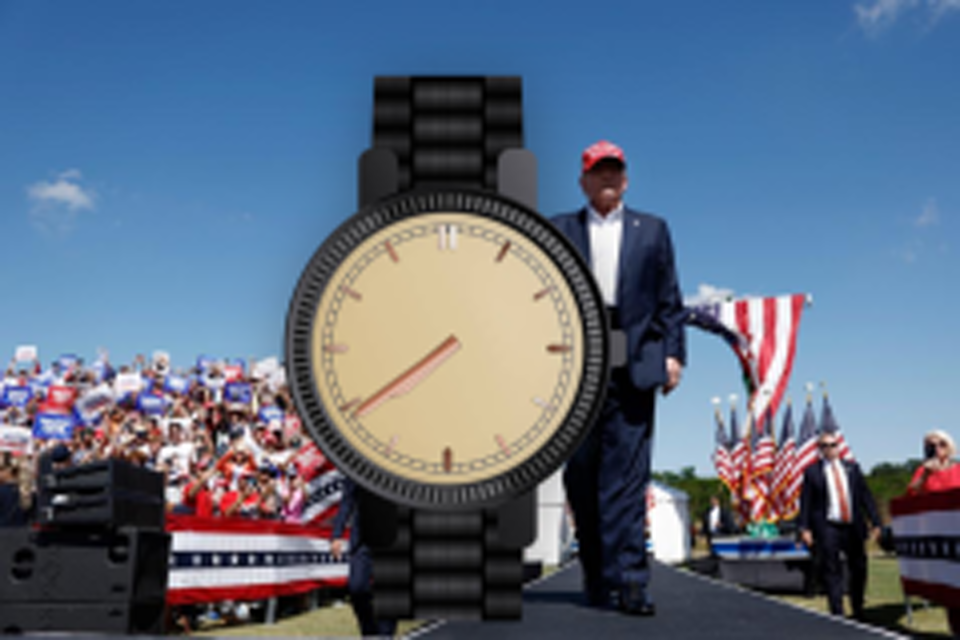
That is h=7 m=39
